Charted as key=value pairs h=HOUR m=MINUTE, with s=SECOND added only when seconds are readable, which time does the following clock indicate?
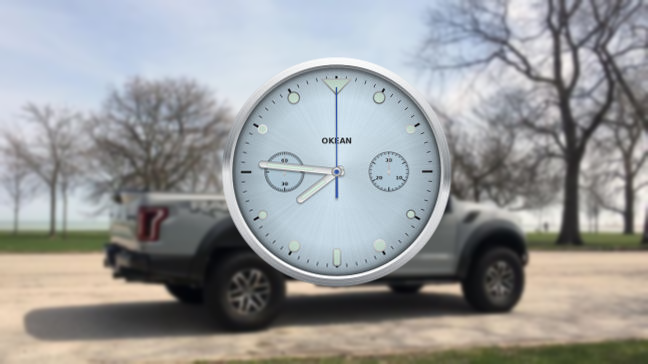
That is h=7 m=46
